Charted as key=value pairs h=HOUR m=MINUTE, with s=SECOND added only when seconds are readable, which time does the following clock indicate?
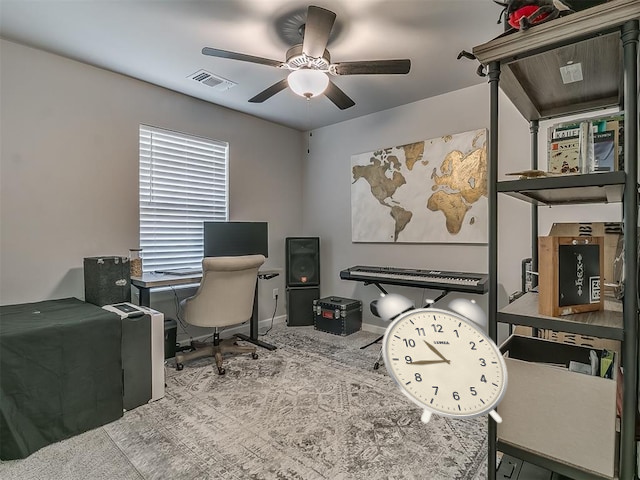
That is h=10 m=44
